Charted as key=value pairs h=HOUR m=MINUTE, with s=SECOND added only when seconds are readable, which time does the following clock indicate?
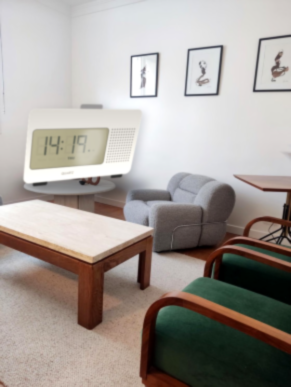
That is h=14 m=19
